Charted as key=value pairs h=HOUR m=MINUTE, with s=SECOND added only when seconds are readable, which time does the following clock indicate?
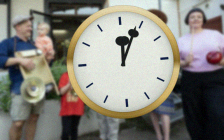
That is h=12 m=4
